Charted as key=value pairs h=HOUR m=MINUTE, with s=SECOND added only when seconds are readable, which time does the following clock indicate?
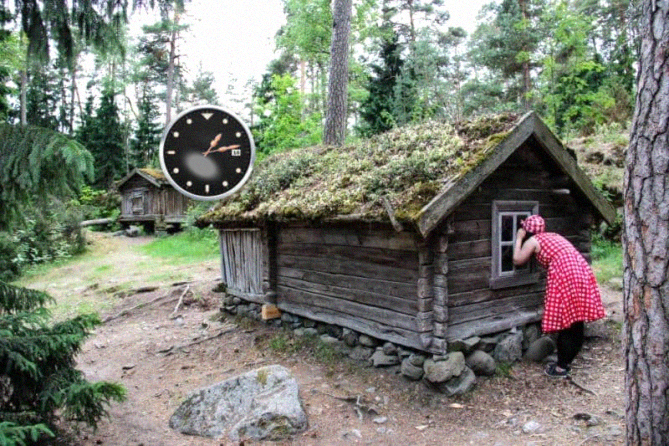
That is h=1 m=13
